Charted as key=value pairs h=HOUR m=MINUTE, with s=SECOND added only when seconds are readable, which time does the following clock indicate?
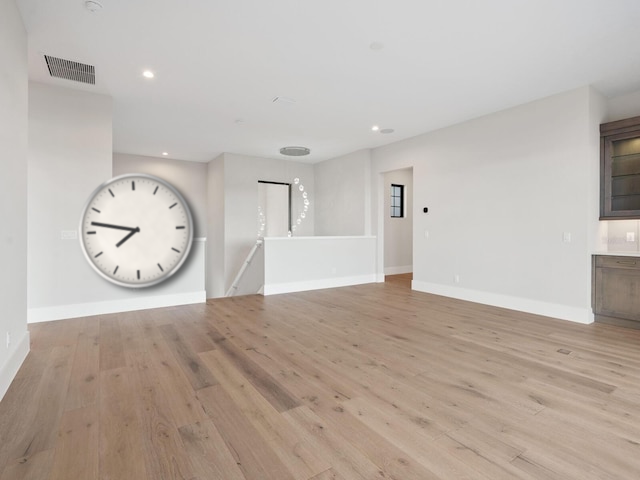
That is h=7 m=47
